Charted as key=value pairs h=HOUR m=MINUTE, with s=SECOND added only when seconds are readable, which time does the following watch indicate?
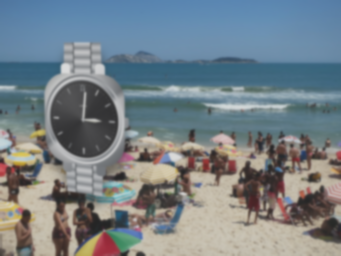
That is h=3 m=1
